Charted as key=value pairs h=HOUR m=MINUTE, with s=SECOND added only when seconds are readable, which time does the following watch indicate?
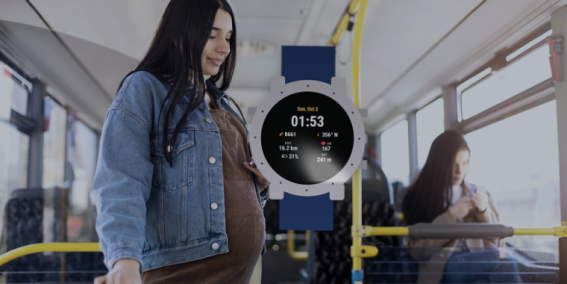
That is h=1 m=53
